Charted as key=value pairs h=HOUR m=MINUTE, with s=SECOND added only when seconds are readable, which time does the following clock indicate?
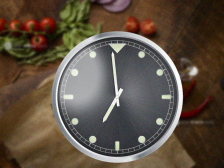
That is h=6 m=59
